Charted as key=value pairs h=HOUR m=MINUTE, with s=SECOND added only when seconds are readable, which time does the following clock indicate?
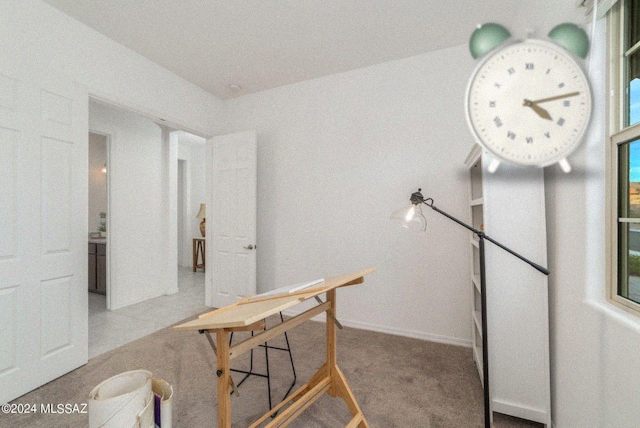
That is h=4 m=13
